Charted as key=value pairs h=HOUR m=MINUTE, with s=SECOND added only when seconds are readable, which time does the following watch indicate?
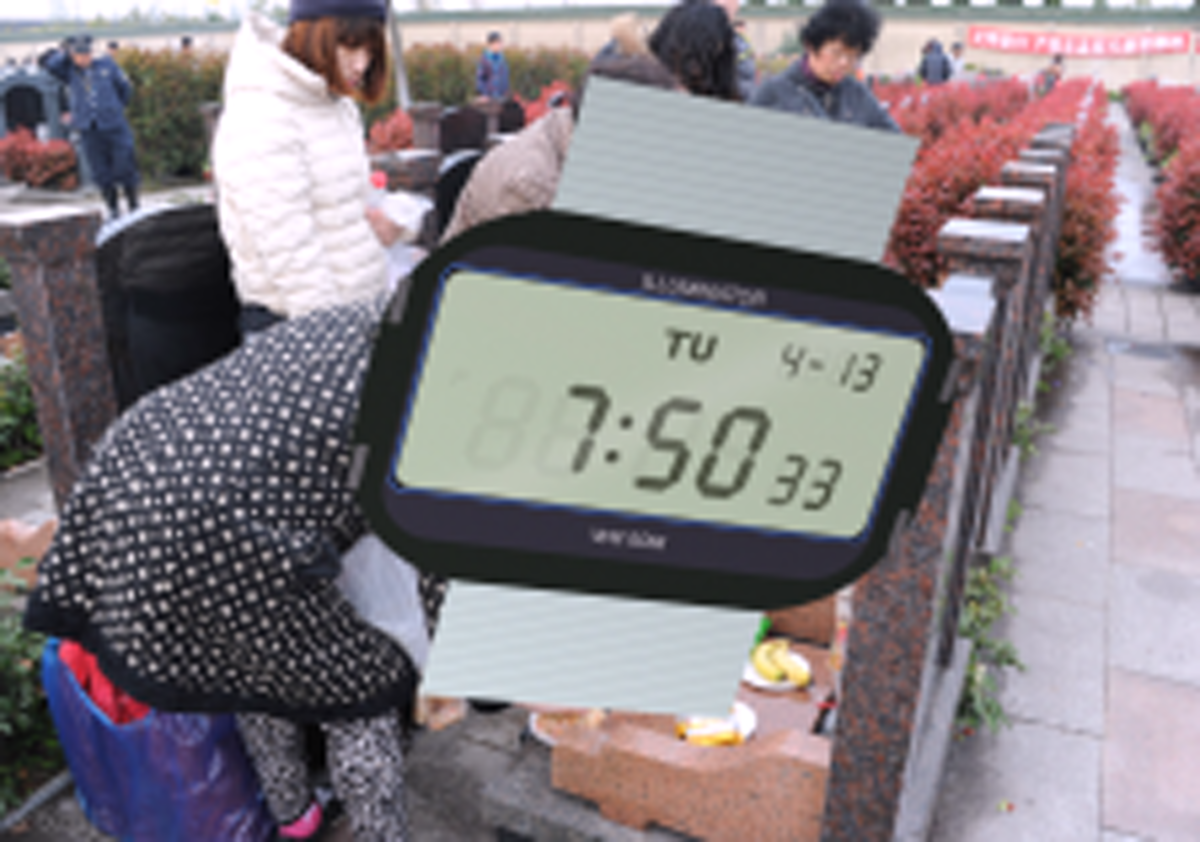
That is h=7 m=50 s=33
